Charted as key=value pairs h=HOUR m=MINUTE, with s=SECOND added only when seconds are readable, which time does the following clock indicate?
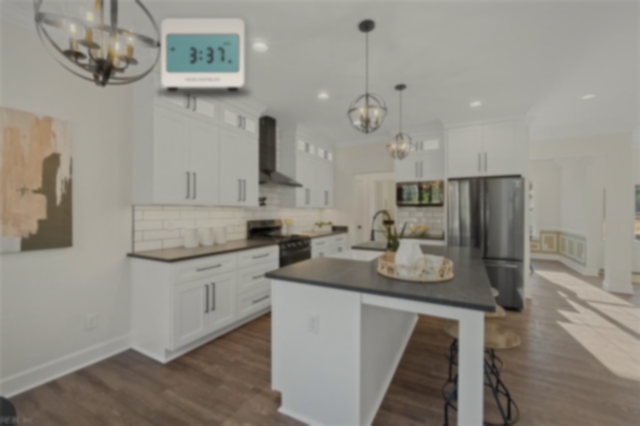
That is h=3 m=37
